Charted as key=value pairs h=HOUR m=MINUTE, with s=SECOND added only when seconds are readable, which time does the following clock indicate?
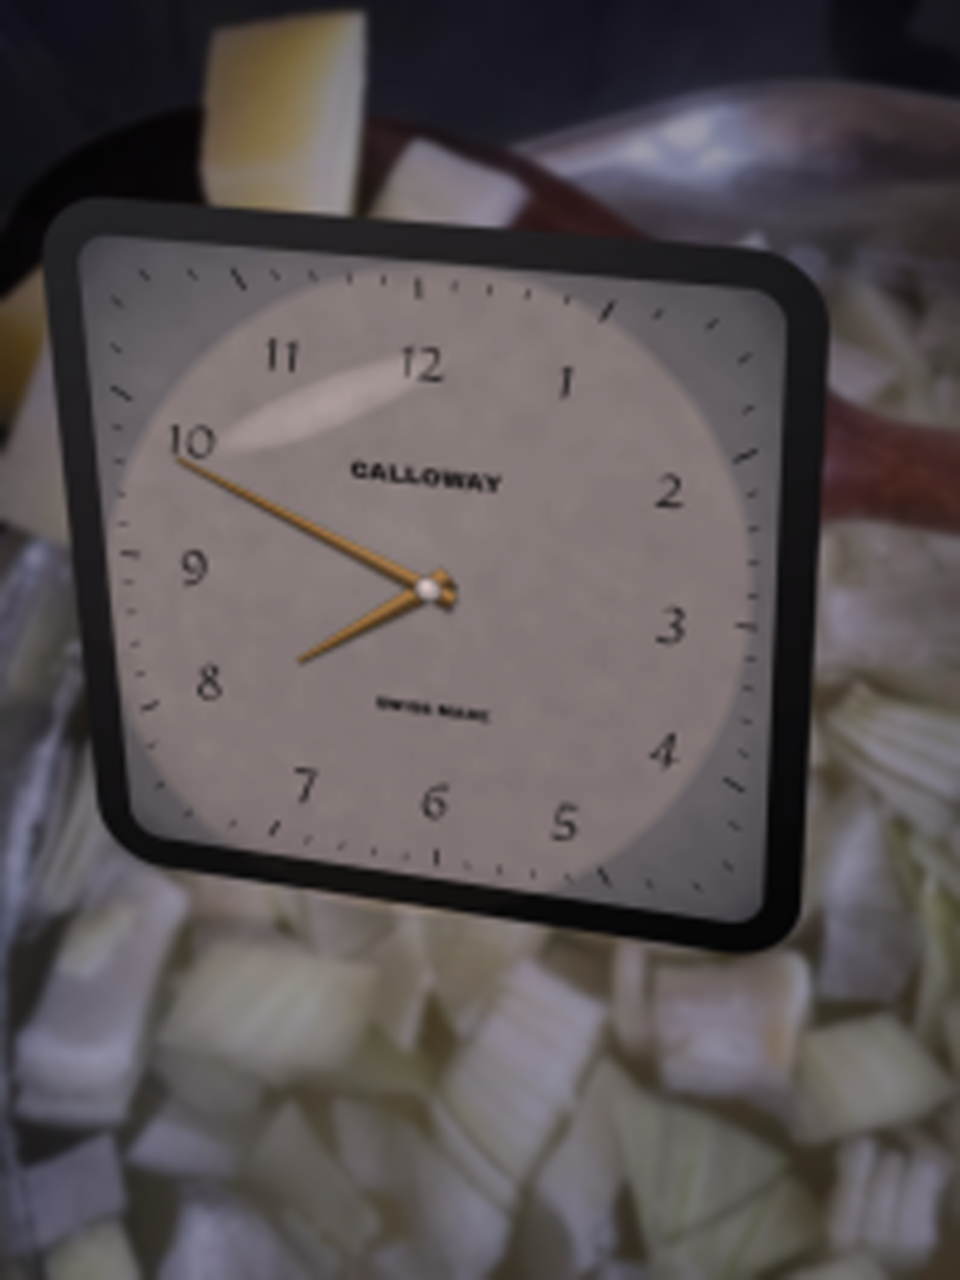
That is h=7 m=49
